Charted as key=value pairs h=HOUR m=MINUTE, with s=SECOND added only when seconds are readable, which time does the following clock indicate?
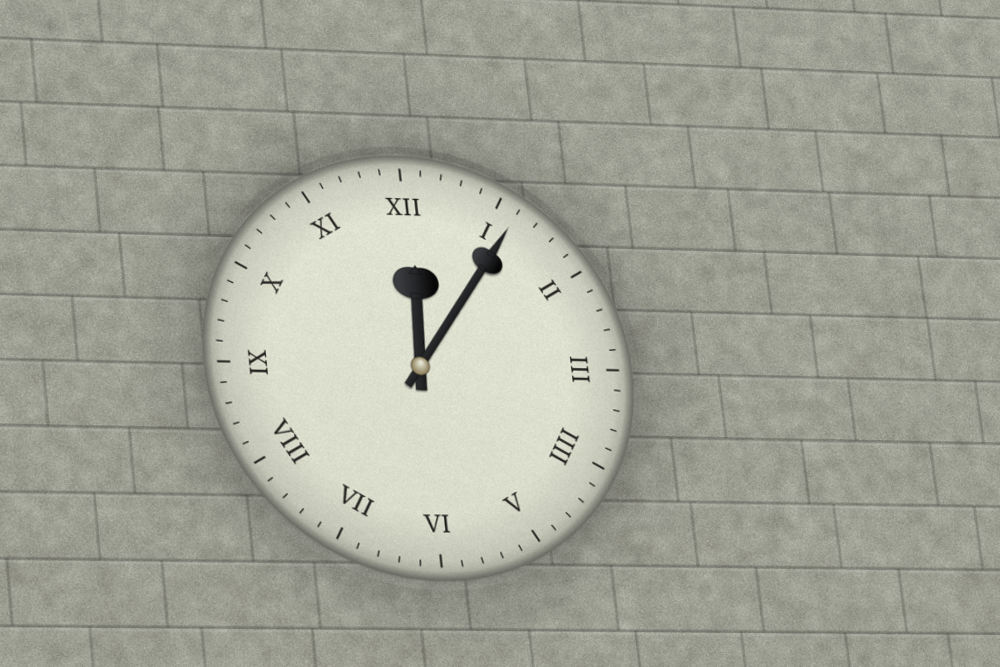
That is h=12 m=6
